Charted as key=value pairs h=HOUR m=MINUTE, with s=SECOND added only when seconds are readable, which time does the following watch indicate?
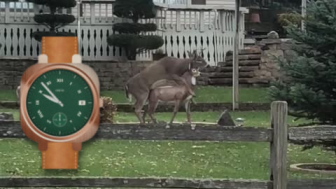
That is h=9 m=53
